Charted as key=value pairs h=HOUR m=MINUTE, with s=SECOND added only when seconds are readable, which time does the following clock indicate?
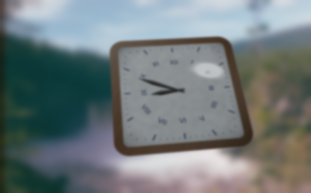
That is h=8 m=49
